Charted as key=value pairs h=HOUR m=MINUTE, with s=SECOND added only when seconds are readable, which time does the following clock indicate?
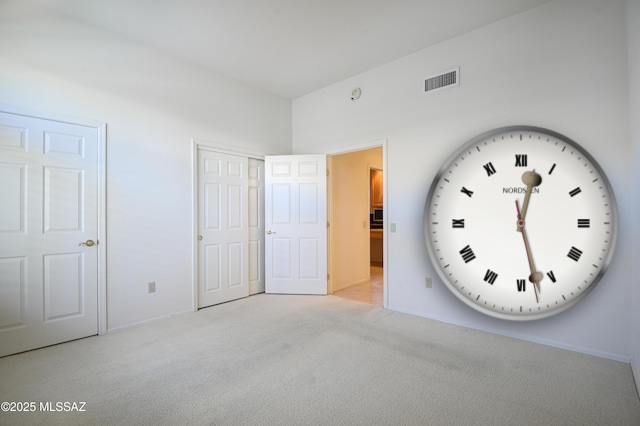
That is h=12 m=27 s=28
